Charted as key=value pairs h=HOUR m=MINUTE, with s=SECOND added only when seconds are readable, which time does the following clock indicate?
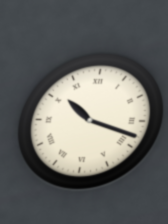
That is h=10 m=18
